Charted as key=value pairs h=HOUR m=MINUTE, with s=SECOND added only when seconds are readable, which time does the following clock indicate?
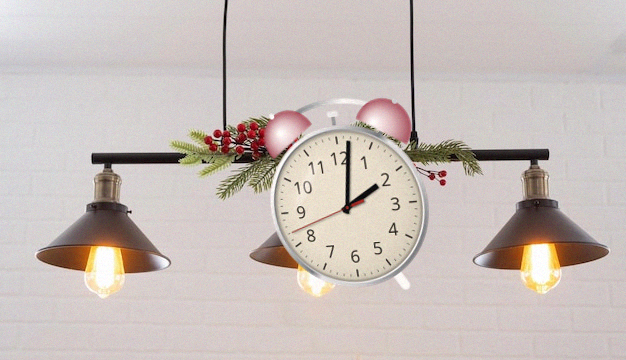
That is h=2 m=1 s=42
